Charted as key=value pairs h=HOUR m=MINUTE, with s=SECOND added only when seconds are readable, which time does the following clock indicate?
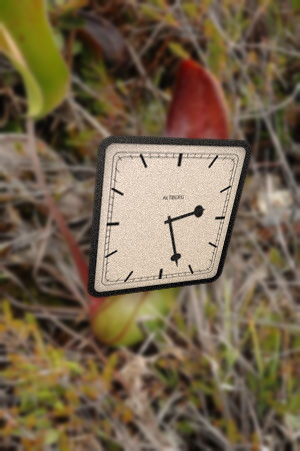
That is h=2 m=27
